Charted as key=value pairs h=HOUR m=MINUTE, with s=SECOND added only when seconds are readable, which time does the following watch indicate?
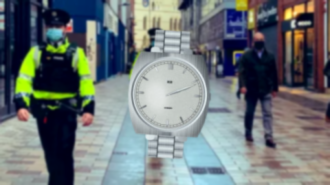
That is h=2 m=11
